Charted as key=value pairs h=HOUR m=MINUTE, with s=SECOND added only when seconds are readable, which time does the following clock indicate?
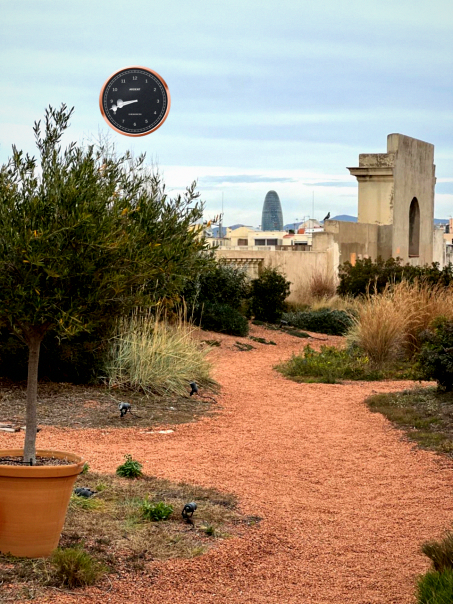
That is h=8 m=42
